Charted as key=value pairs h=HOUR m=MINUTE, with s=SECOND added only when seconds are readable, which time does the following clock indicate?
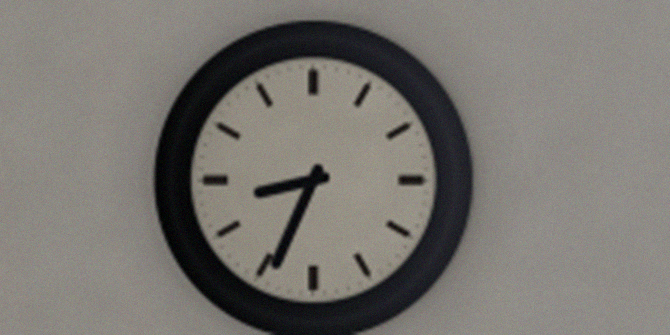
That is h=8 m=34
